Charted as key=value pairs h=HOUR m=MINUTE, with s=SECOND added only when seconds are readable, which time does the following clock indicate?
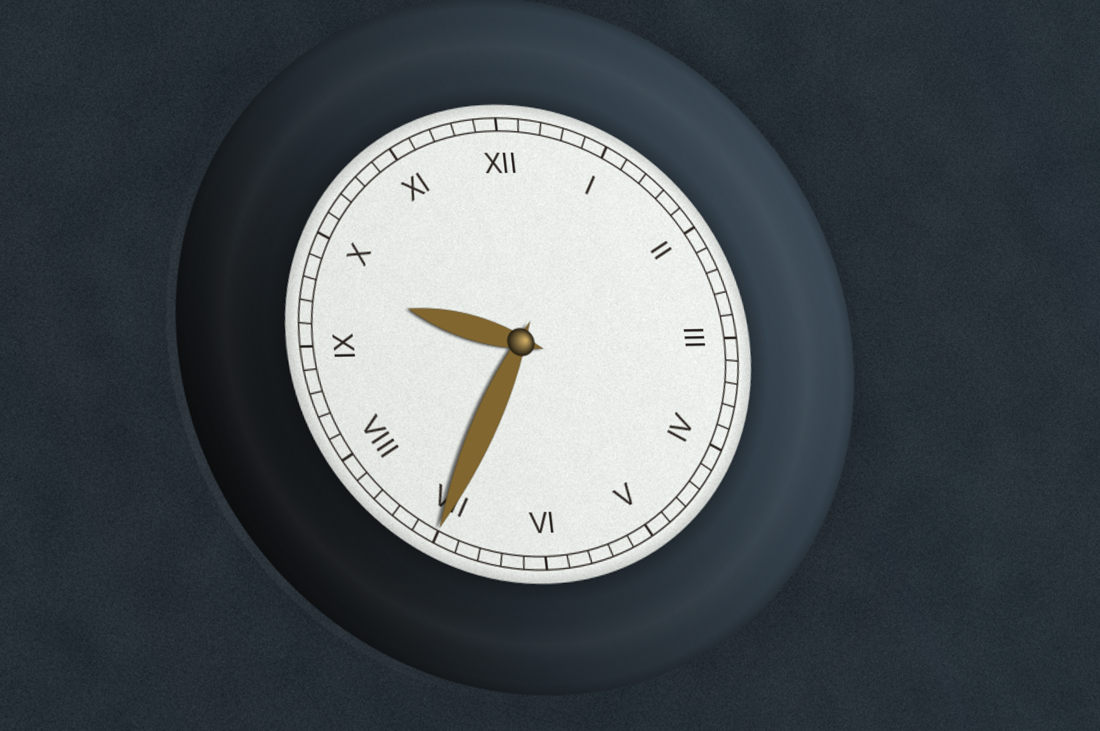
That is h=9 m=35
